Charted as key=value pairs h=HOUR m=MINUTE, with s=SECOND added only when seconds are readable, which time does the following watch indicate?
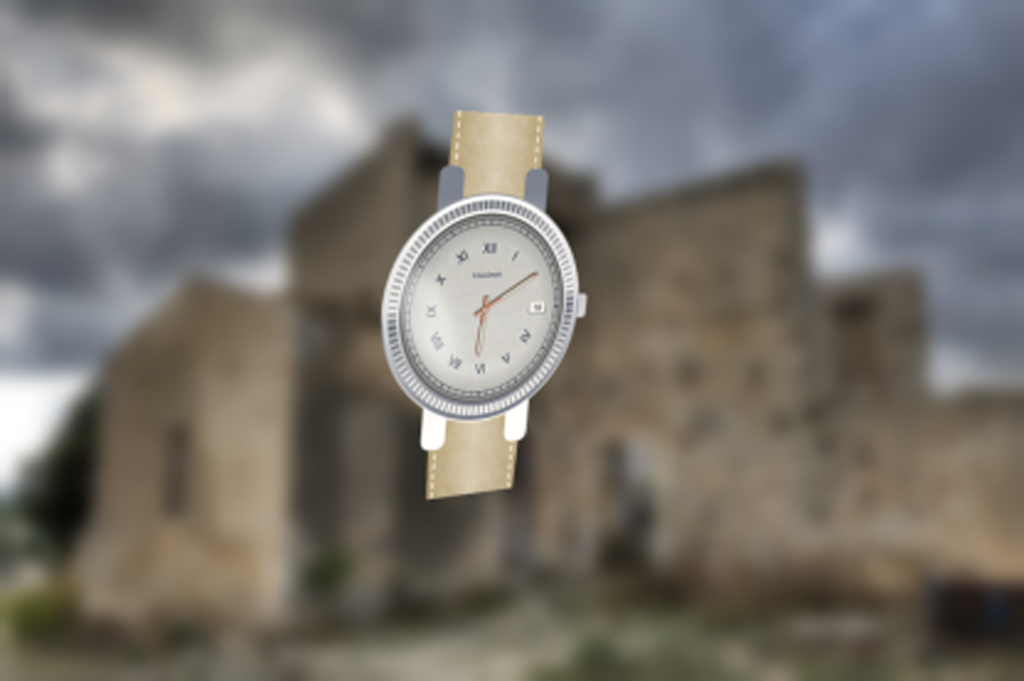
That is h=6 m=10
